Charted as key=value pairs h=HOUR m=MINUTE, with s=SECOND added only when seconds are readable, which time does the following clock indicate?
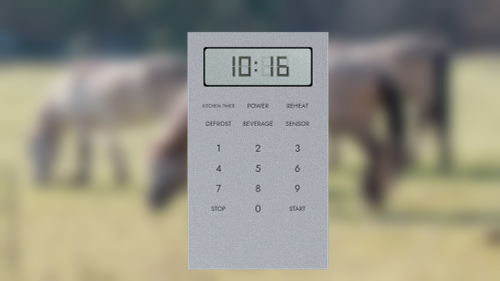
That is h=10 m=16
